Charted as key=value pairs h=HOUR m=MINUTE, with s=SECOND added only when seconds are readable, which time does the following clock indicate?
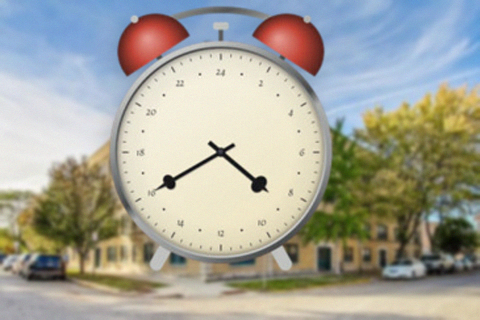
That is h=8 m=40
